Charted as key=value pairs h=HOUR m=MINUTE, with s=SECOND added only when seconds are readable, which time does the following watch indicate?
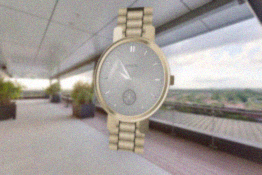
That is h=9 m=54
